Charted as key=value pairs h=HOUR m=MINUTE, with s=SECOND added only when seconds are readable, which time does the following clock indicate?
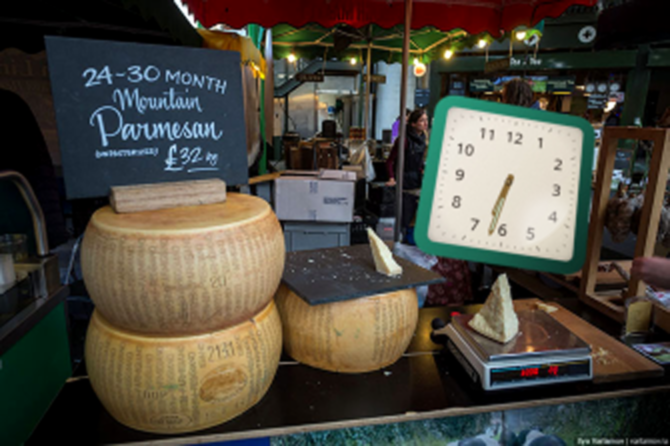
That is h=6 m=32
